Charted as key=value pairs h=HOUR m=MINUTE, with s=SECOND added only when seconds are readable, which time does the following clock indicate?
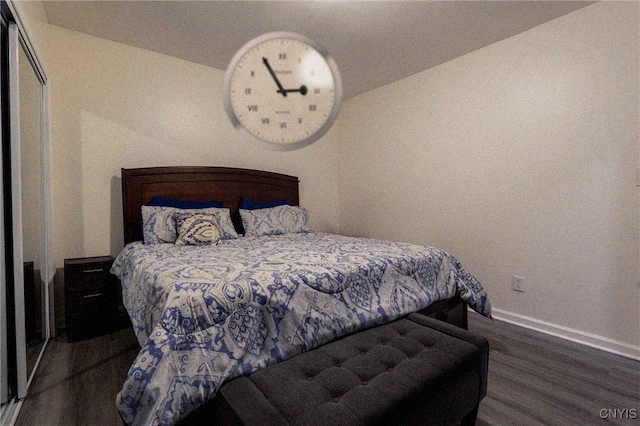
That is h=2 m=55
